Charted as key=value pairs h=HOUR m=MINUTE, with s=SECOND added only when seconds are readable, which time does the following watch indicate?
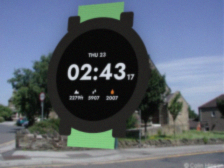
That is h=2 m=43
